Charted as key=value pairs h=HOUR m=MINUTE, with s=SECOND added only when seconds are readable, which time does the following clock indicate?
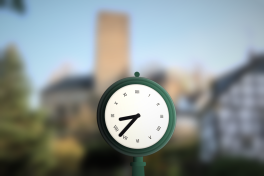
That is h=8 m=37
